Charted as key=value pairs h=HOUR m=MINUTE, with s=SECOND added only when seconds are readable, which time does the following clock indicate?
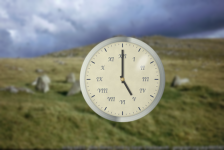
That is h=5 m=0
